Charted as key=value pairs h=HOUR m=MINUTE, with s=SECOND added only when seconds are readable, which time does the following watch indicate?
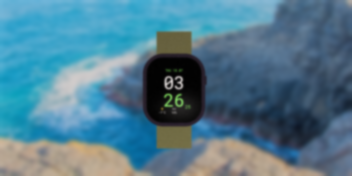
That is h=3 m=26
